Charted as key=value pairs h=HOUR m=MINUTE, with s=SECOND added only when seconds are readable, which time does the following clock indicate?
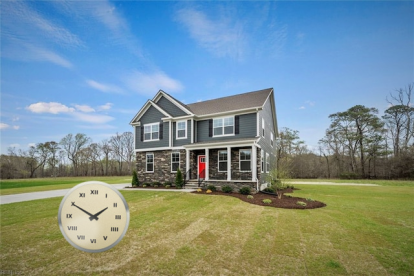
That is h=1 m=50
